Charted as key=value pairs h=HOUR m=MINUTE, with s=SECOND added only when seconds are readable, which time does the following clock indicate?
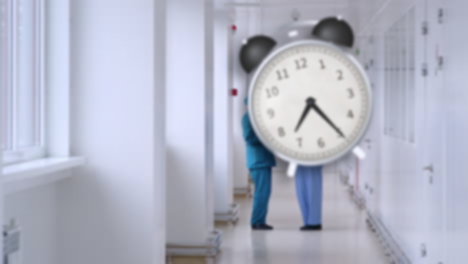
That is h=7 m=25
